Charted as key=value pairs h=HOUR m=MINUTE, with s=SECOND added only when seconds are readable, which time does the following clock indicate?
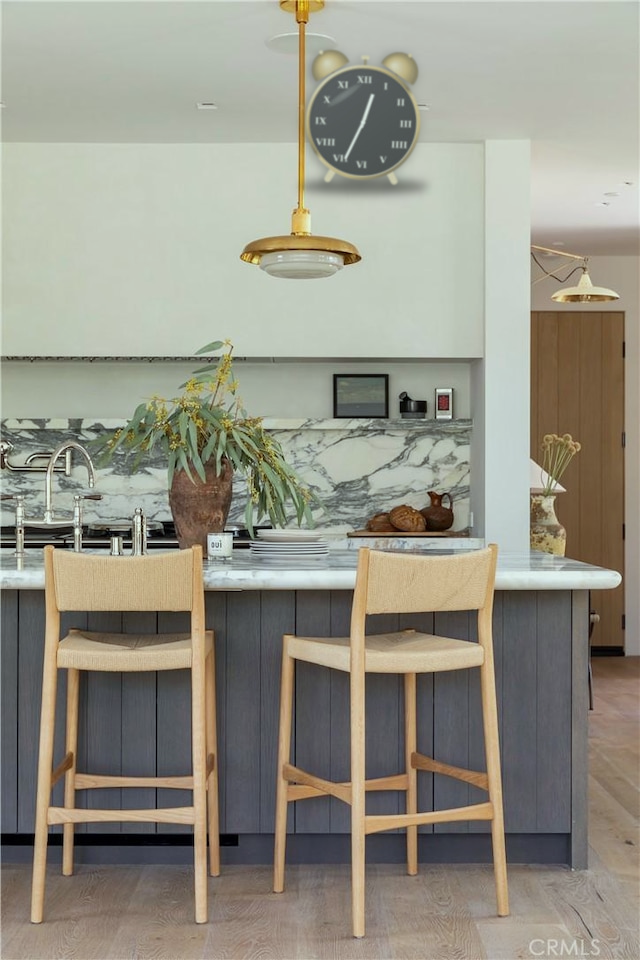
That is h=12 m=34
